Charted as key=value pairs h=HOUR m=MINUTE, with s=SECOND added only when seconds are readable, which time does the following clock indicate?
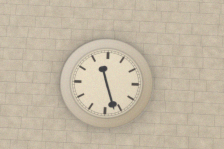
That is h=11 m=27
